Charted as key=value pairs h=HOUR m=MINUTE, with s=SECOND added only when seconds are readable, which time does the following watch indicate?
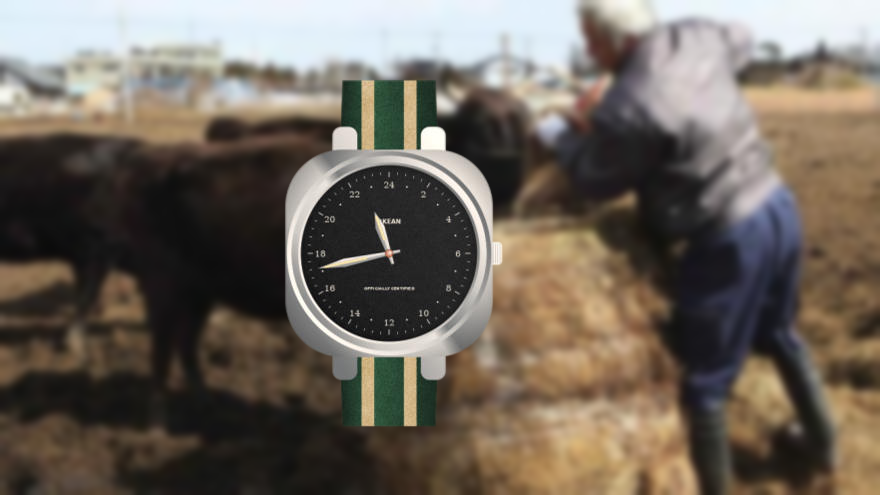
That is h=22 m=43
